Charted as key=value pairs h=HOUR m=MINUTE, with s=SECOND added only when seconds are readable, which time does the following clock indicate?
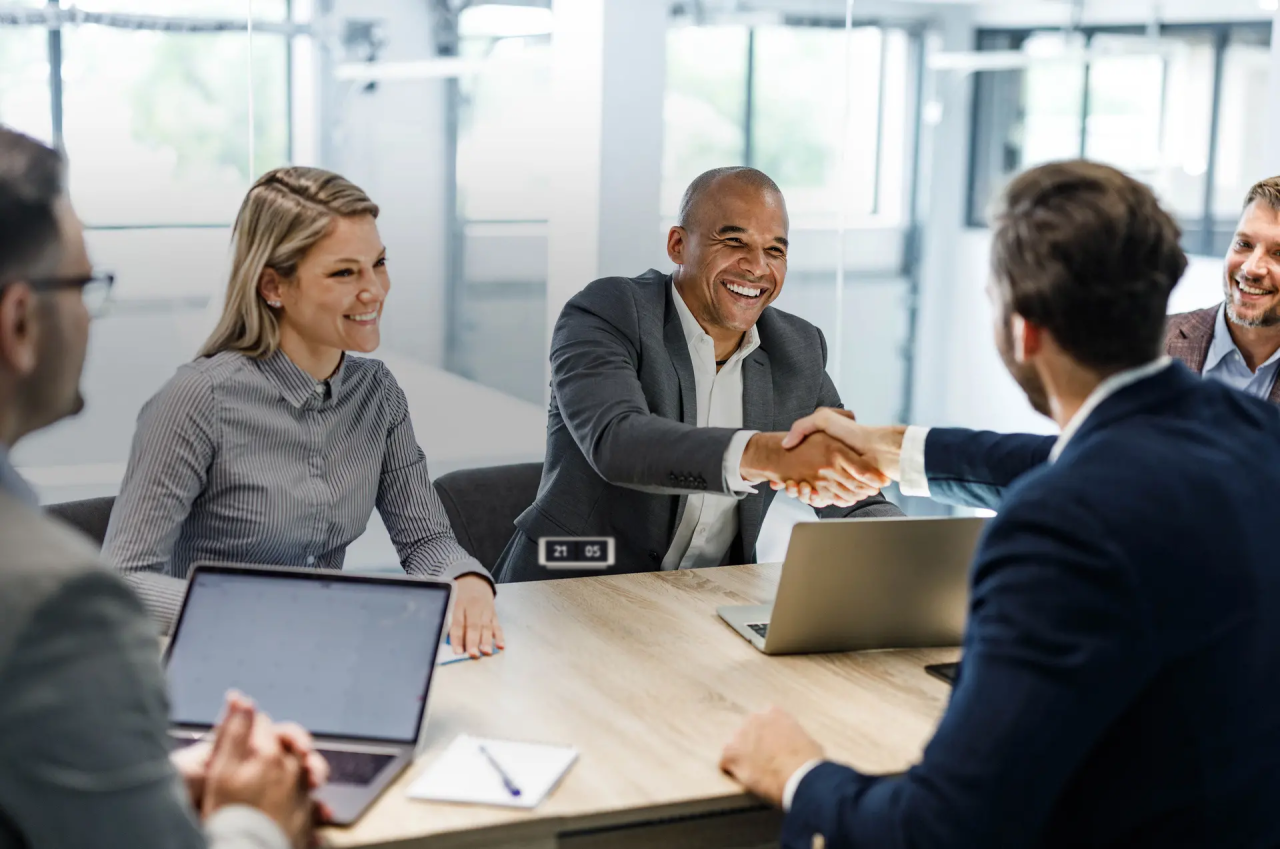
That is h=21 m=5
